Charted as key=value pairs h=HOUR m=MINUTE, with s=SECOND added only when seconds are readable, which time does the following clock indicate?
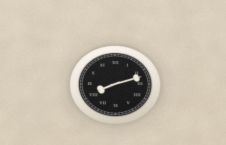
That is h=8 m=12
